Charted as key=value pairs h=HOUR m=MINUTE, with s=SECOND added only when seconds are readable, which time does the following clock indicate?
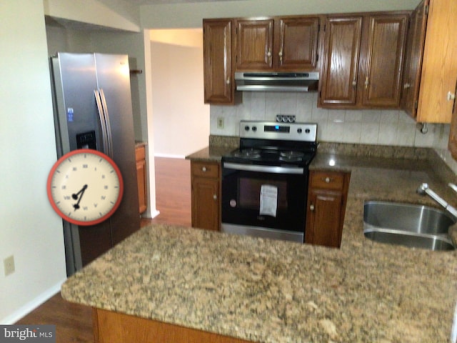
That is h=7 m=34
